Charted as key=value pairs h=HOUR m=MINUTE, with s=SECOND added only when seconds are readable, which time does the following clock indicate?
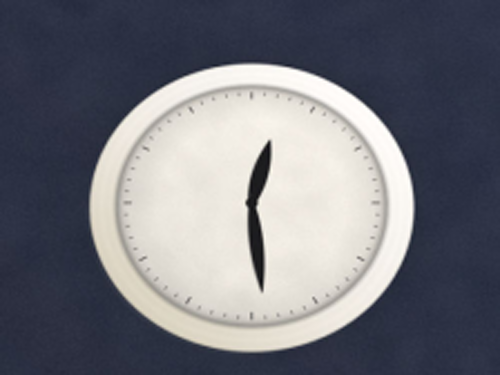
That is h=12 m=29
